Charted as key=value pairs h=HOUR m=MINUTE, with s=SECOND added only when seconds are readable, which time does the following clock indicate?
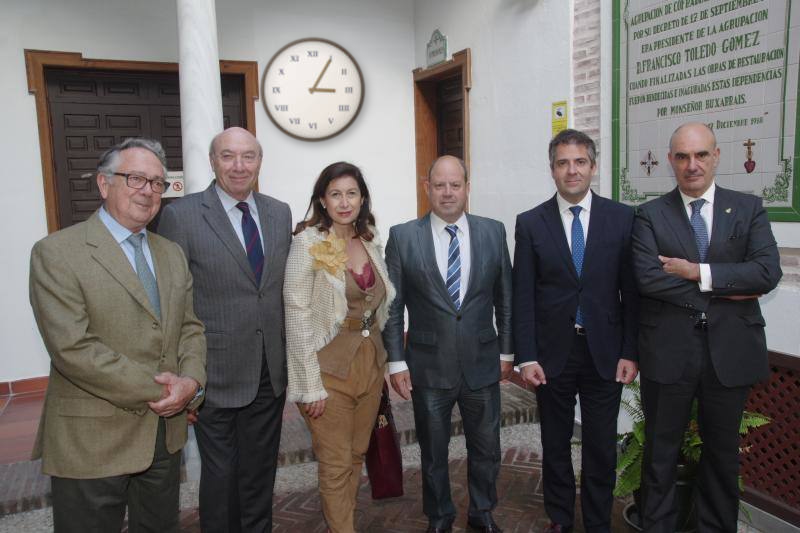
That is h=3 m=5
